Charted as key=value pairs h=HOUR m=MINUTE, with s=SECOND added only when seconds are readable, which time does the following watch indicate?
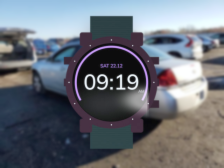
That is h=9 m=19
